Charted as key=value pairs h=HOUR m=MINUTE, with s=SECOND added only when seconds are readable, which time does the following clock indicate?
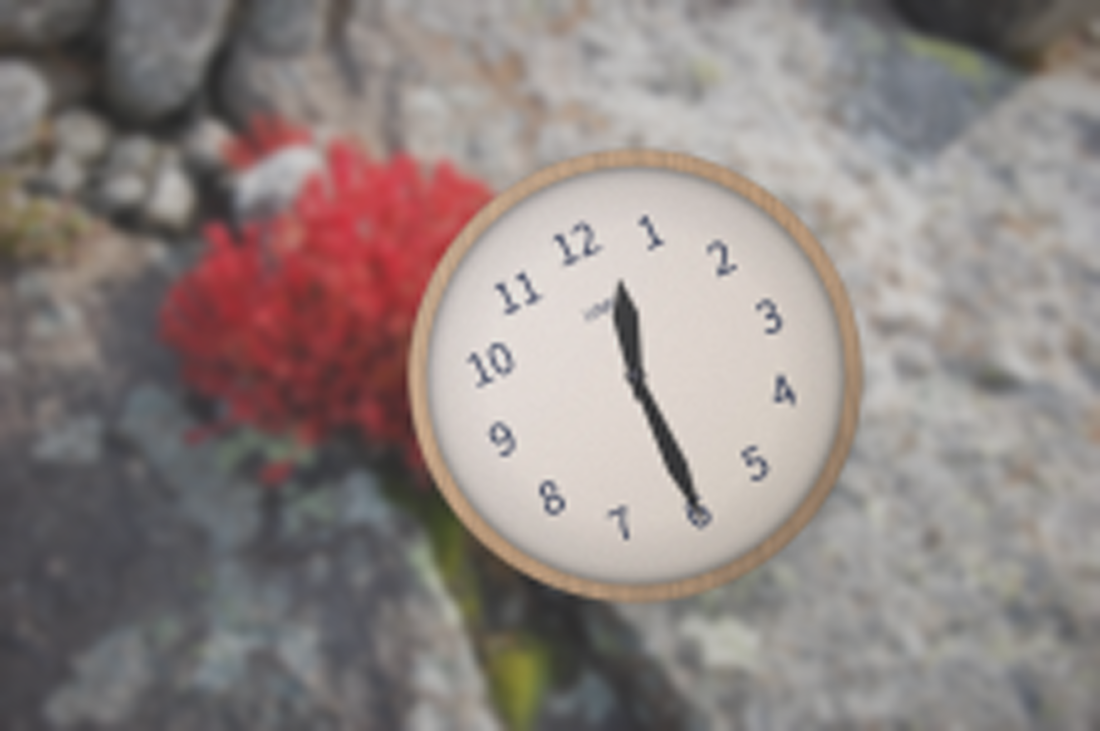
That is h=12 m=30
